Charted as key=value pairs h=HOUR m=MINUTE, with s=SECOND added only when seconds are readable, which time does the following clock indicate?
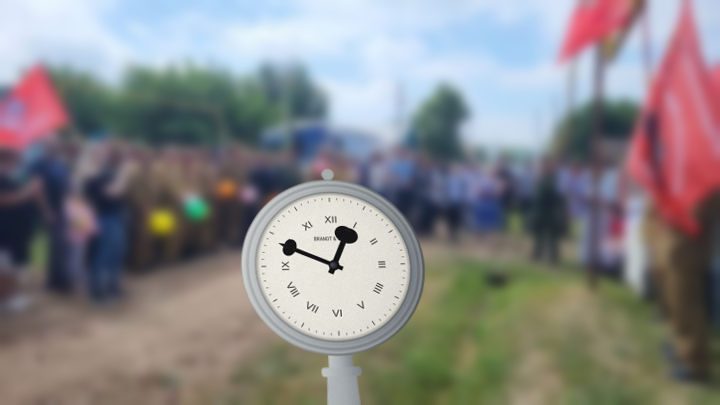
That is h=12 m=49
